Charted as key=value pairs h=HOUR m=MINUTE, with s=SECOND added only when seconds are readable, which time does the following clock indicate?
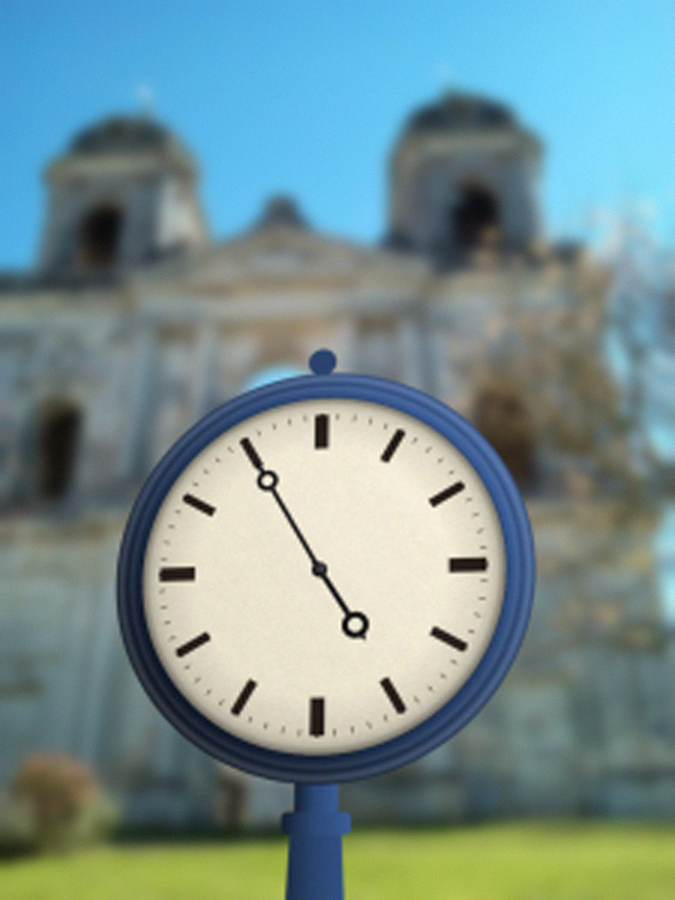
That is h=4 m=55
